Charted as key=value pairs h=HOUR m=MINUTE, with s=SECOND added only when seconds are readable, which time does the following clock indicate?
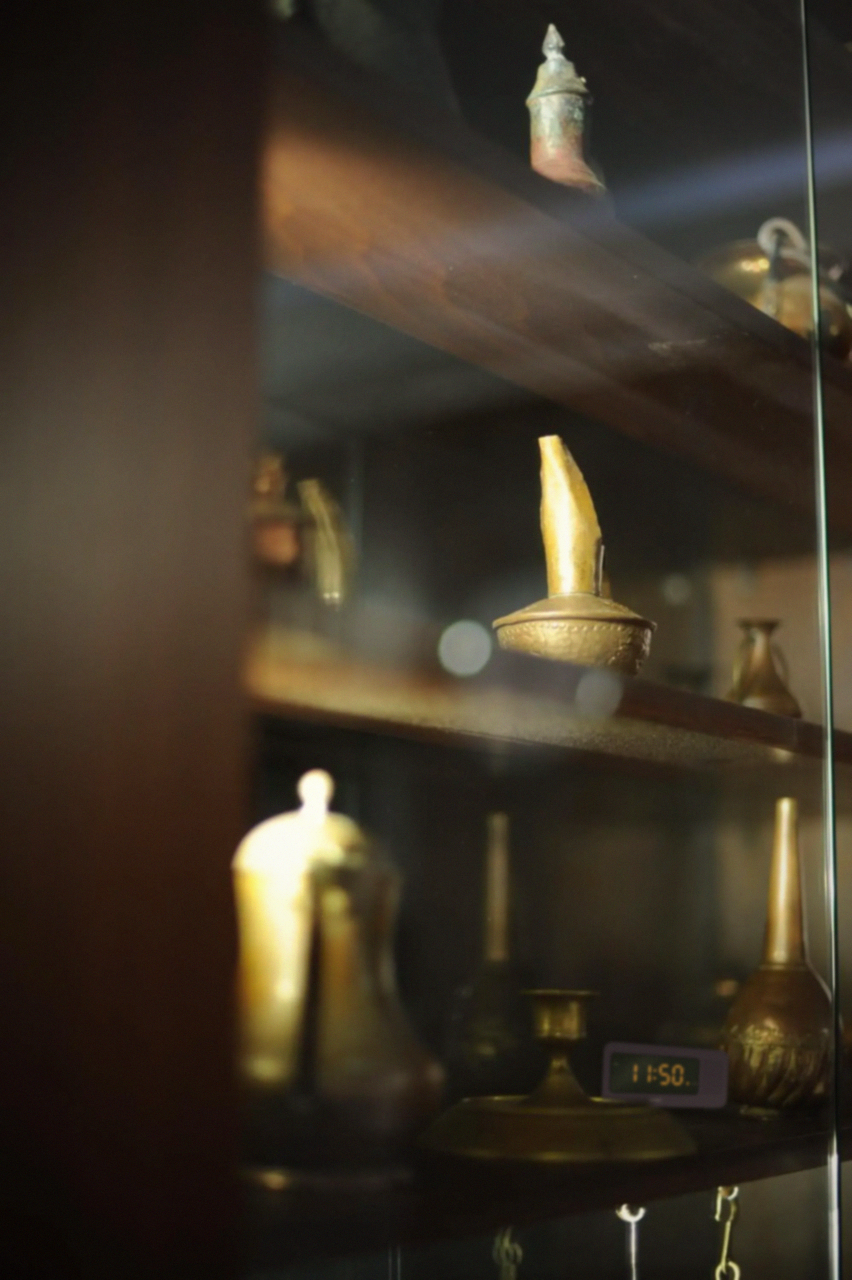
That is h=11 m=50
